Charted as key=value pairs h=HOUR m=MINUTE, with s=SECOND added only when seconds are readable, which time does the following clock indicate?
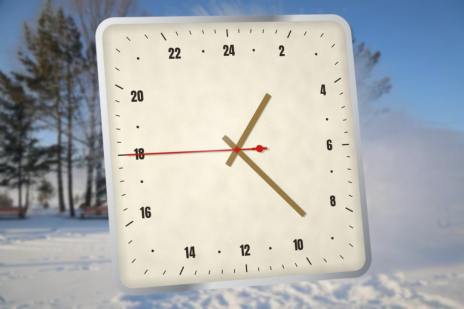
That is h=2 m=22 s=45
